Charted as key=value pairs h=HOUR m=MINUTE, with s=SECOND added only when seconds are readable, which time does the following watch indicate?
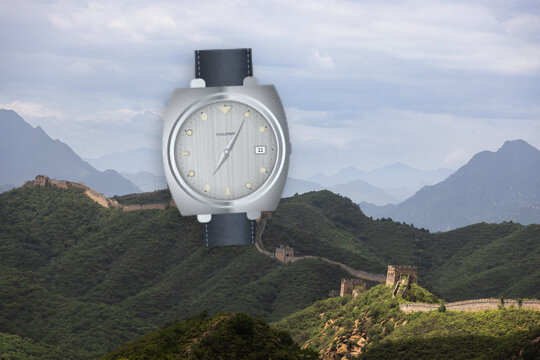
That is h=7 m=5
